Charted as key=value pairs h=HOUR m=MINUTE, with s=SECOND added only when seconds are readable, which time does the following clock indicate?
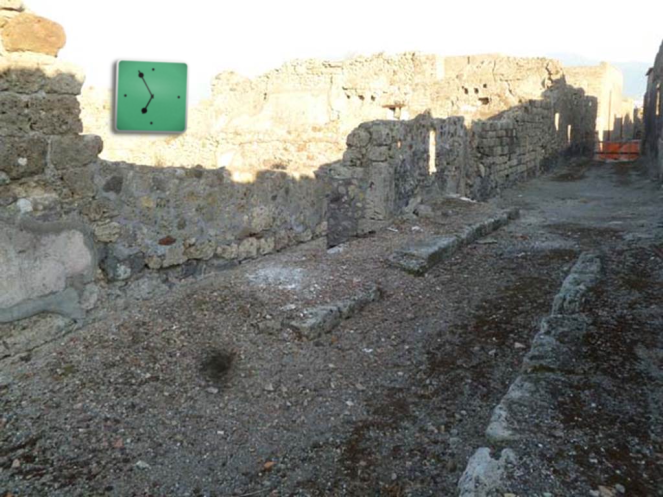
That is h=6 m=55
